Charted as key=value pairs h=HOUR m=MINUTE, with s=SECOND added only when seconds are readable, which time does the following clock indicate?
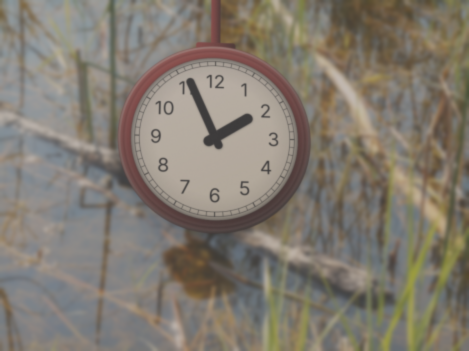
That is h=1 m=56
